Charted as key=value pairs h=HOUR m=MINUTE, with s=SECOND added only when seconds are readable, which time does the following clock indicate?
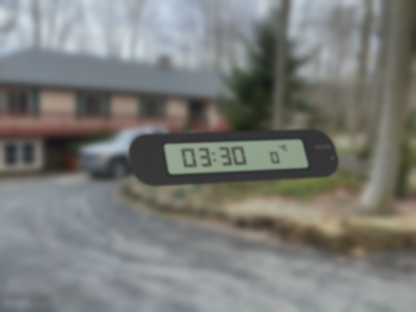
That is h=3 m=30
